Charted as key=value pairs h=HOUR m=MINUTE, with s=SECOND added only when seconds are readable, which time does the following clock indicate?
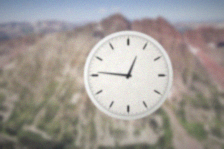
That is h=12 m=46
